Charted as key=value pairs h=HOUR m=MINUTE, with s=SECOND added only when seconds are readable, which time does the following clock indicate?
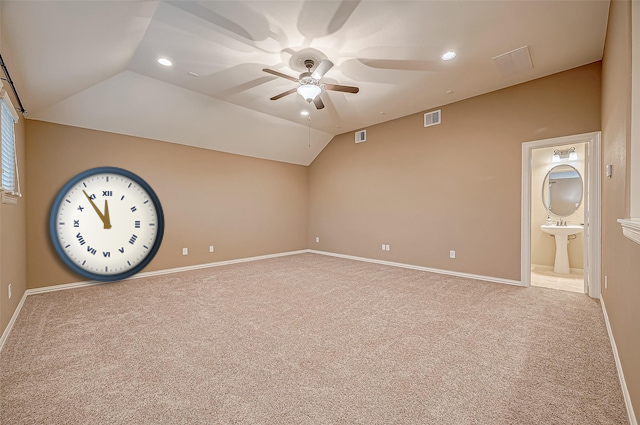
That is h=11 m=54
